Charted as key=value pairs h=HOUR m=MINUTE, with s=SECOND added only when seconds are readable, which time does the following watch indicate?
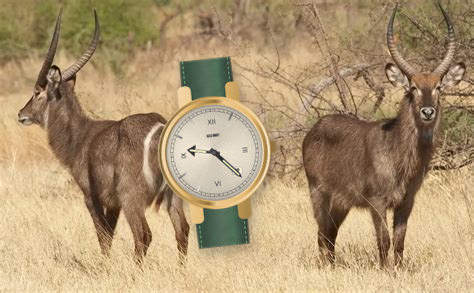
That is h=9 m=23
